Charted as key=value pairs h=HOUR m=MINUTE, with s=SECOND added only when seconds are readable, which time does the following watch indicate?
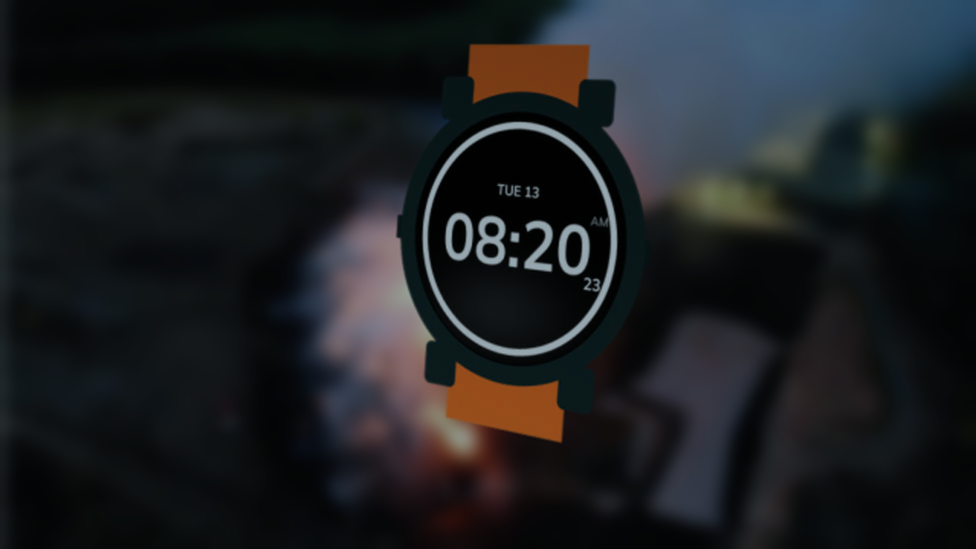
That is h=8 m=20 s=23
